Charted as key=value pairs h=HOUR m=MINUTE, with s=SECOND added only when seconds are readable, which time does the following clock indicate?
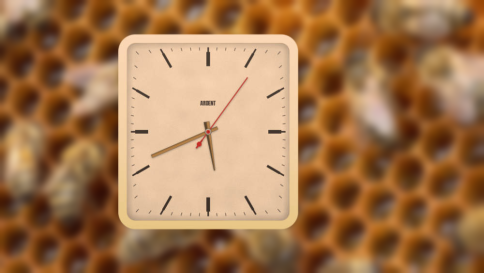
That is h=5 m=41 s=6
